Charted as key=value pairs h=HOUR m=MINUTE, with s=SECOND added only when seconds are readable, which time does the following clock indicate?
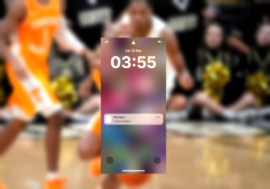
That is h=3 m=55
